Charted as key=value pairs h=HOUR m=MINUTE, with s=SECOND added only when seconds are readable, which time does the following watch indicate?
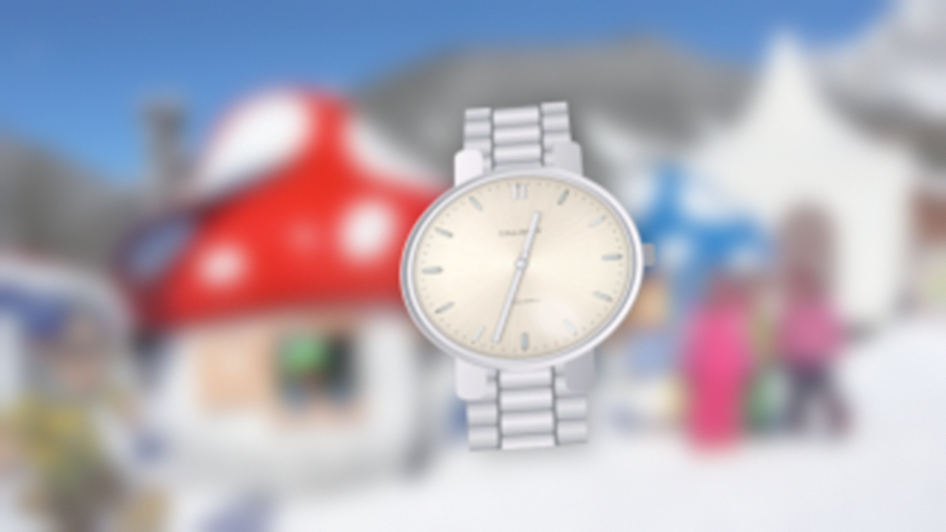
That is h=12 m=33
